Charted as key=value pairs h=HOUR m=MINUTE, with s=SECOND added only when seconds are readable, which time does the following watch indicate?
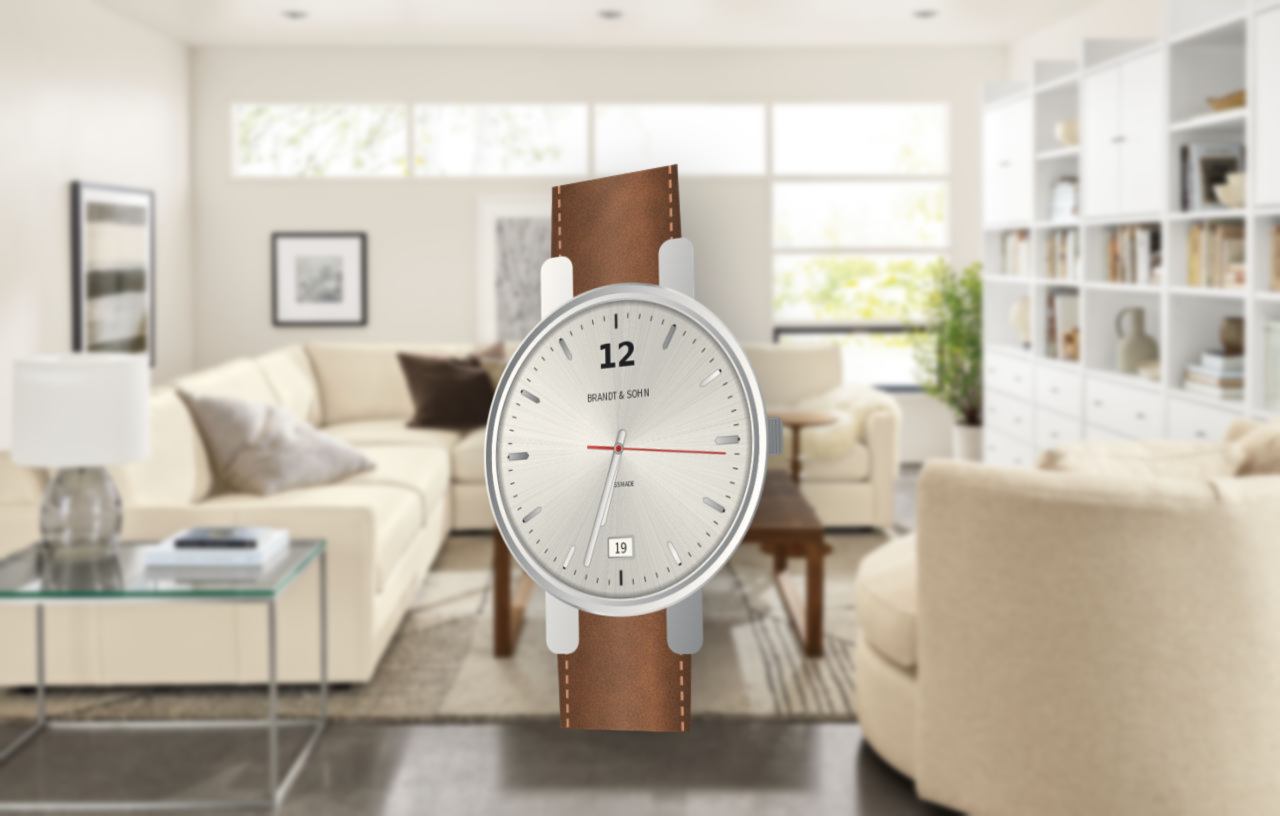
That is h=6 m=33 s=16
